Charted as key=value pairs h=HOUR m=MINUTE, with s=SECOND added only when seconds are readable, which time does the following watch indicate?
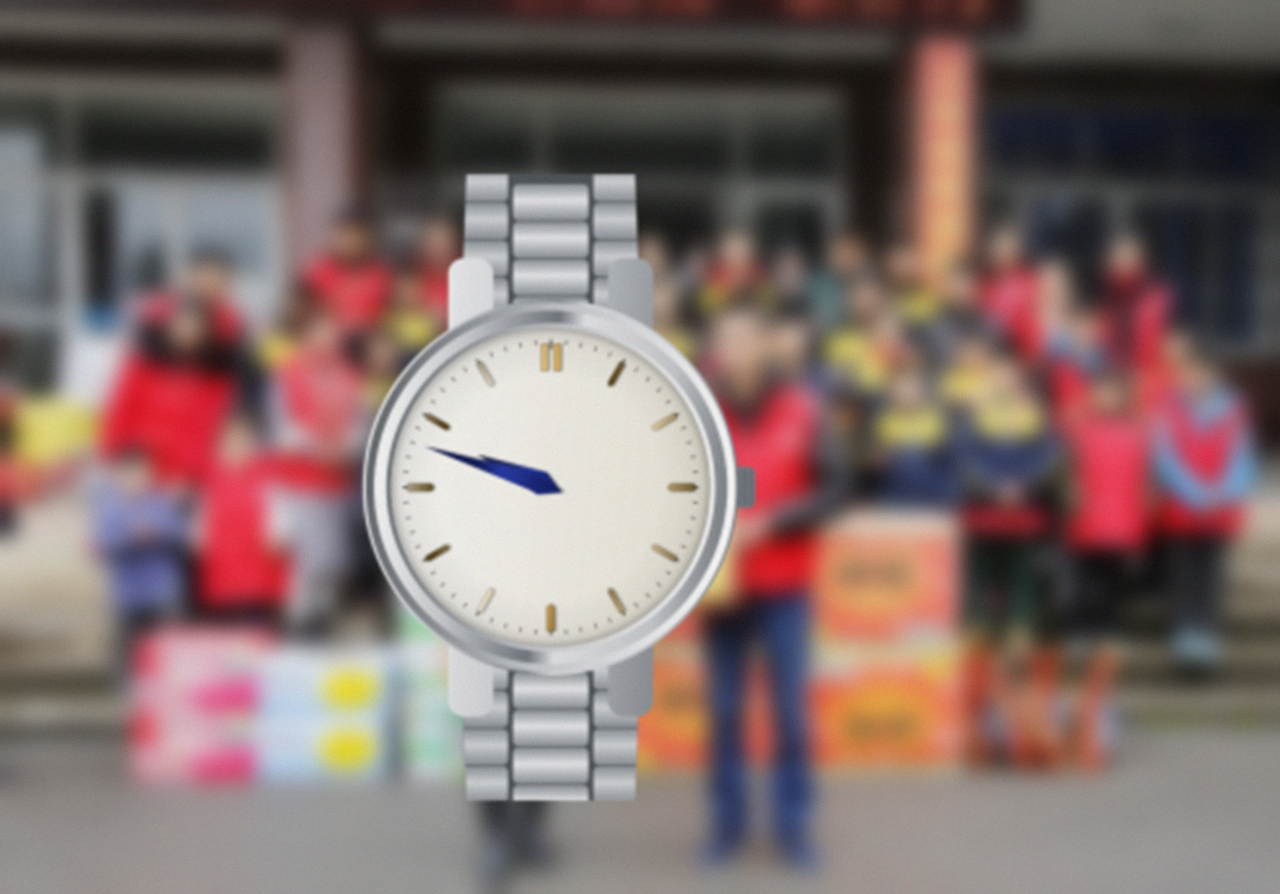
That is h=9 m=48
